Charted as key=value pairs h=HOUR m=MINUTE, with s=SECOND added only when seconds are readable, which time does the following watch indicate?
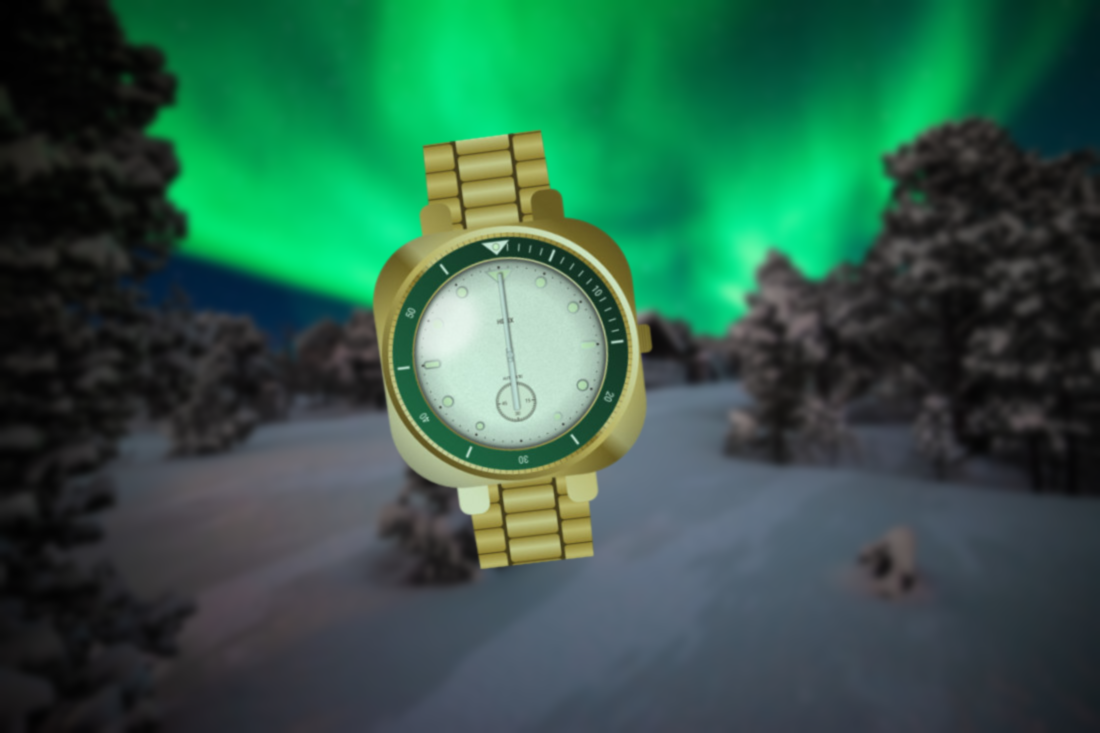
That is h=6 m=0
